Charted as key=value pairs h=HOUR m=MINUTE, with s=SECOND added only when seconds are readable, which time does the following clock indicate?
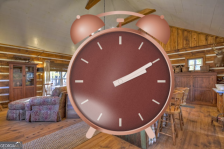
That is h=2 m=10
